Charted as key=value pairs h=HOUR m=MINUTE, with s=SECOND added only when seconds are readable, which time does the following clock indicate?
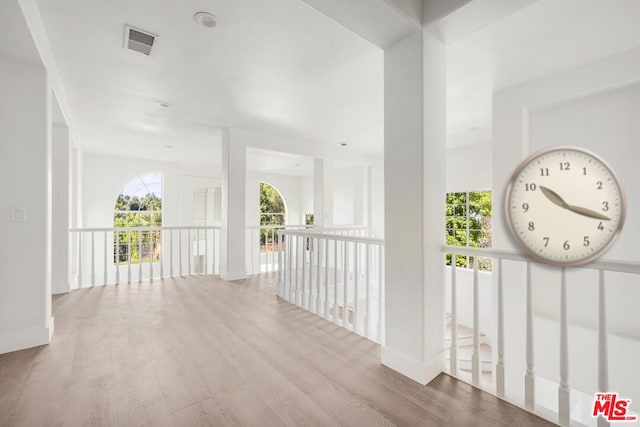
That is h=10 m=18
